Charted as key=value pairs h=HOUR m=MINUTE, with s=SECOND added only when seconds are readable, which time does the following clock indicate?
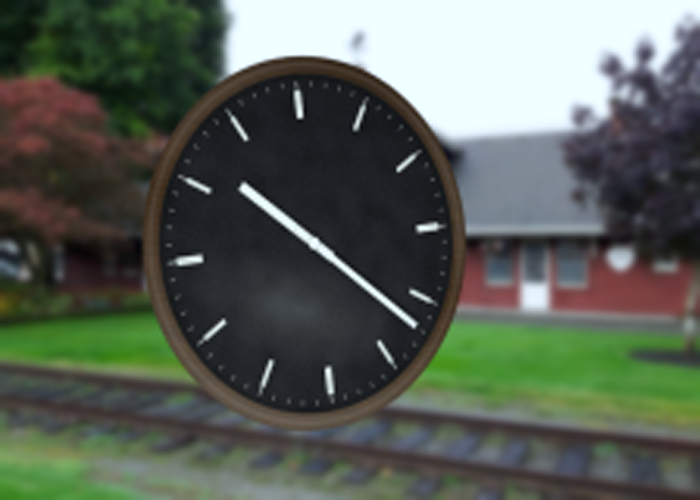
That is h=10 m=22
